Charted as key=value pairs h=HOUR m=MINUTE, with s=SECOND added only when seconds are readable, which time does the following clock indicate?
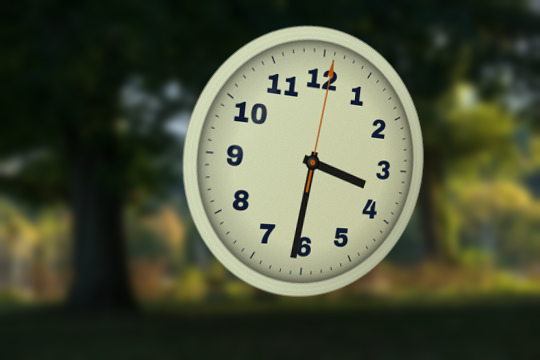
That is h=3 m=31 s=1
